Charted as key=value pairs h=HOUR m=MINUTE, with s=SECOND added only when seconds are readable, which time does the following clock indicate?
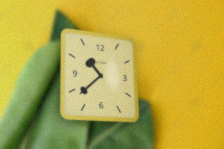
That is h=10 m=38
